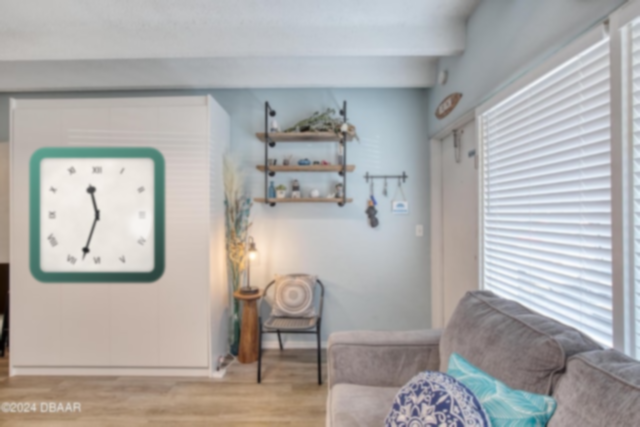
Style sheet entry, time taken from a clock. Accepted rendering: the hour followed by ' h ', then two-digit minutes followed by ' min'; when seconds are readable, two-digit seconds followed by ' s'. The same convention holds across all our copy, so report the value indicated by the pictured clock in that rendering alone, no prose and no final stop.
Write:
11 h 33 min
